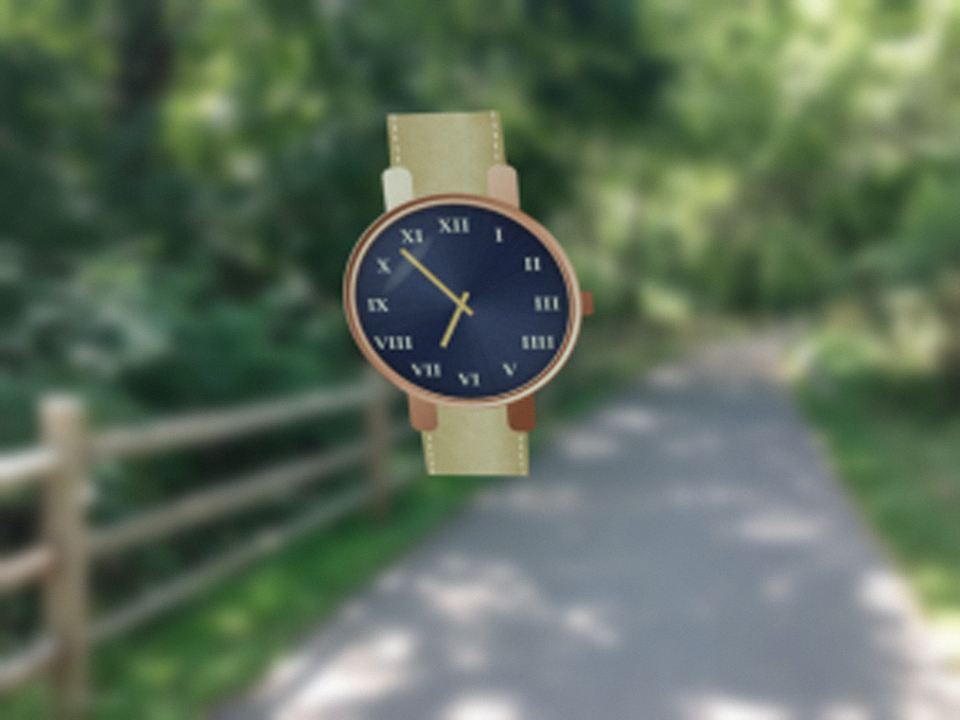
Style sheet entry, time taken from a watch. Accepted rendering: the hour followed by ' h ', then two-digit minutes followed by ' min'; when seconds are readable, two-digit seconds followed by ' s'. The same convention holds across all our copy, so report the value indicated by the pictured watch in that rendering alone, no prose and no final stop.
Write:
6 h 53 min
